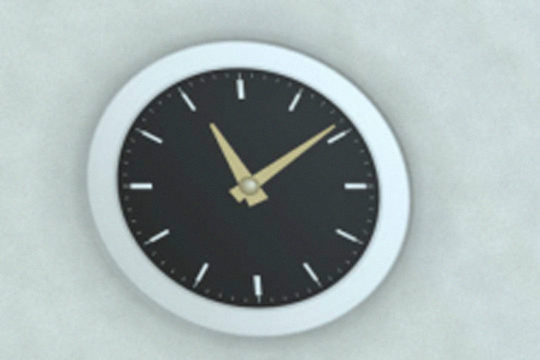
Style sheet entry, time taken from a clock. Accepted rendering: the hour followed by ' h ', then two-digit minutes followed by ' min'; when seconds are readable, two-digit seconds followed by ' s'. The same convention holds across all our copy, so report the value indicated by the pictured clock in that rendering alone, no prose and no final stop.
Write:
11 h 09 min
